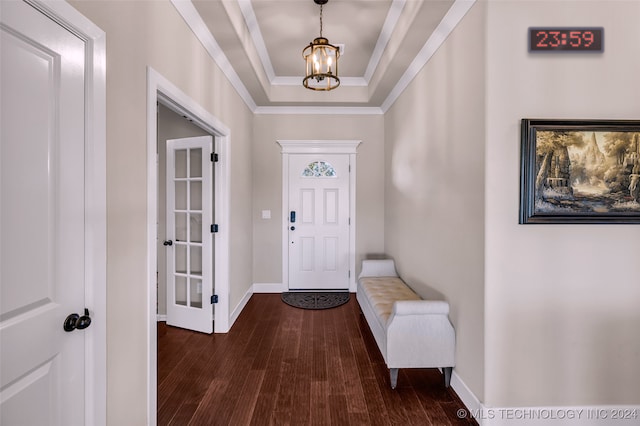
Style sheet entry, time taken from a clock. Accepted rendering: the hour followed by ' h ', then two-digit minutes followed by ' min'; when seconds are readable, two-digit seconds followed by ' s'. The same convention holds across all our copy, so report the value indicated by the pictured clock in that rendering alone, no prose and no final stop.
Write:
23 h 59 min
